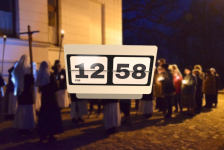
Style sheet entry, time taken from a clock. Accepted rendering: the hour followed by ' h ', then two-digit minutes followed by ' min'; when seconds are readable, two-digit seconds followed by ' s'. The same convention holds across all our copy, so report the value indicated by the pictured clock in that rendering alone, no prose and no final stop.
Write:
12 h 58 min
